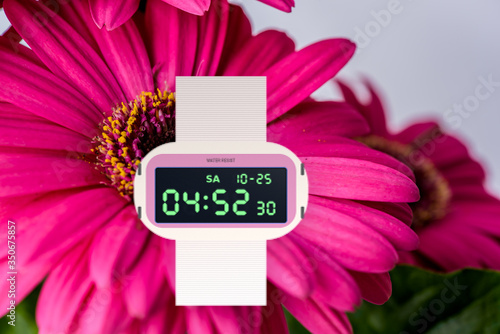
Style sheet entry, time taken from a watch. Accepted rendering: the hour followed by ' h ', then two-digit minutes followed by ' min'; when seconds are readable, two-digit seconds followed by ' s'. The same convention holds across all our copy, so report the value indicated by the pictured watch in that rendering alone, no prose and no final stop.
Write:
4 h 52 min 30 s
